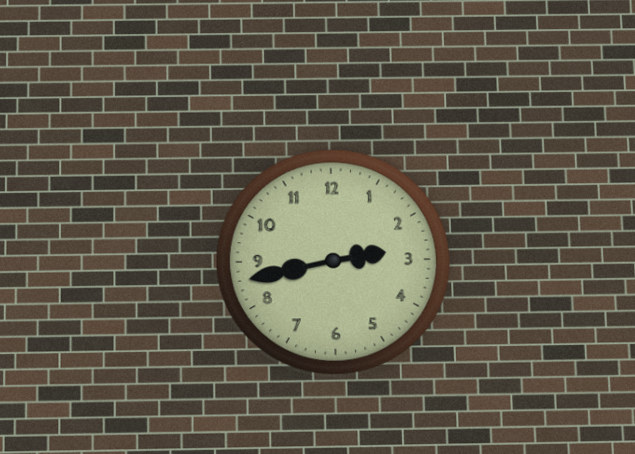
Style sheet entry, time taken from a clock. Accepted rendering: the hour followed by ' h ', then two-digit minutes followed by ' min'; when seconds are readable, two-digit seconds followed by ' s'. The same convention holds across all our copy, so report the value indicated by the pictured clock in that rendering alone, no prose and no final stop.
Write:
2 h 43 min
